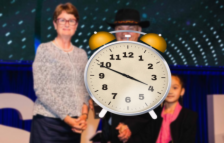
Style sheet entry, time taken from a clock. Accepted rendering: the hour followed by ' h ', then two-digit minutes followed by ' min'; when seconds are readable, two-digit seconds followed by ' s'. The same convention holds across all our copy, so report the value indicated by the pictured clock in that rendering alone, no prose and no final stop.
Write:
3 h 49 min
